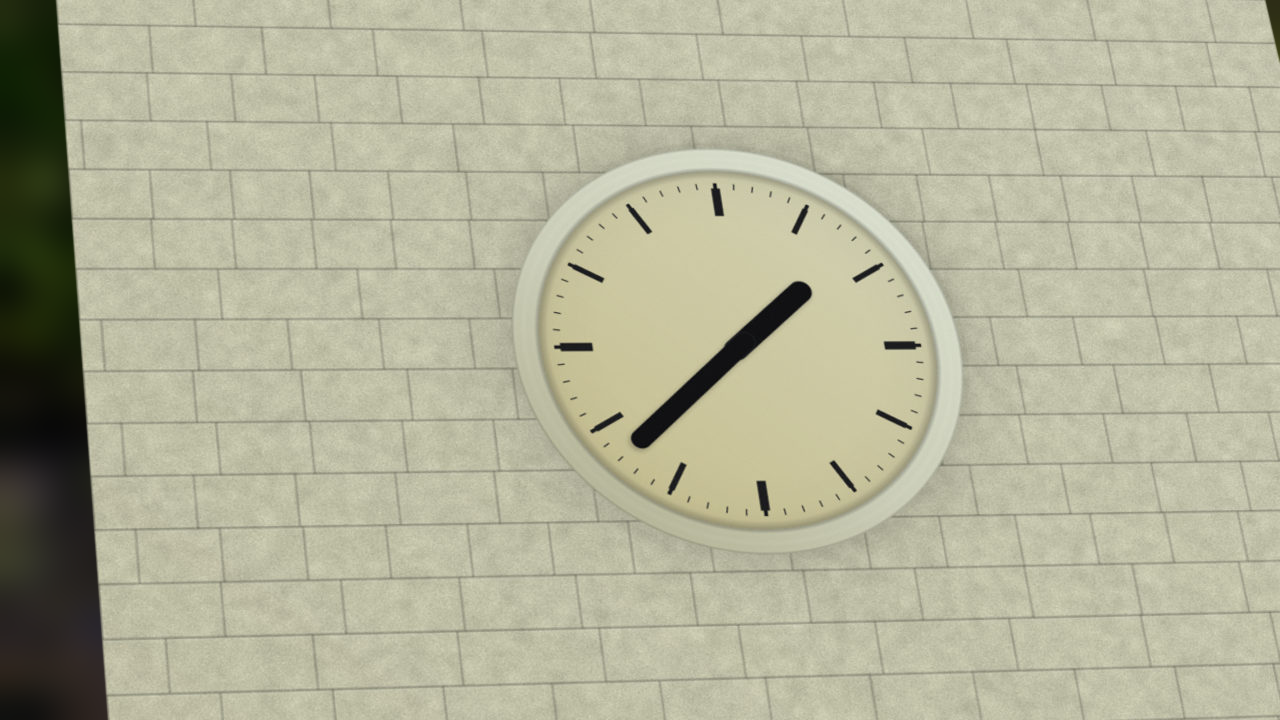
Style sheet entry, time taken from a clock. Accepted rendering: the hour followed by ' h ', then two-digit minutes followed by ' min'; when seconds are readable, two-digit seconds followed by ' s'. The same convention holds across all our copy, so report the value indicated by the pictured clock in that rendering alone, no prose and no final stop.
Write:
1 h 38 min
